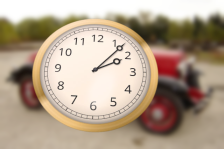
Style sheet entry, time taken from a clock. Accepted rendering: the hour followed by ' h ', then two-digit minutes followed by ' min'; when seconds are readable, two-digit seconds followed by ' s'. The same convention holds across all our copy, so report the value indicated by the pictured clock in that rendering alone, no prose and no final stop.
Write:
2 h 07 min
